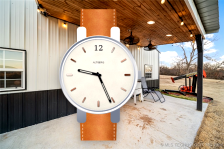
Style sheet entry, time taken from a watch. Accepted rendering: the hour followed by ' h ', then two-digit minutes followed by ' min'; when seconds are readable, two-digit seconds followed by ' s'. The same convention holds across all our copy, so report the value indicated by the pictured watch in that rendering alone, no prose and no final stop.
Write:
9 h 26 min
